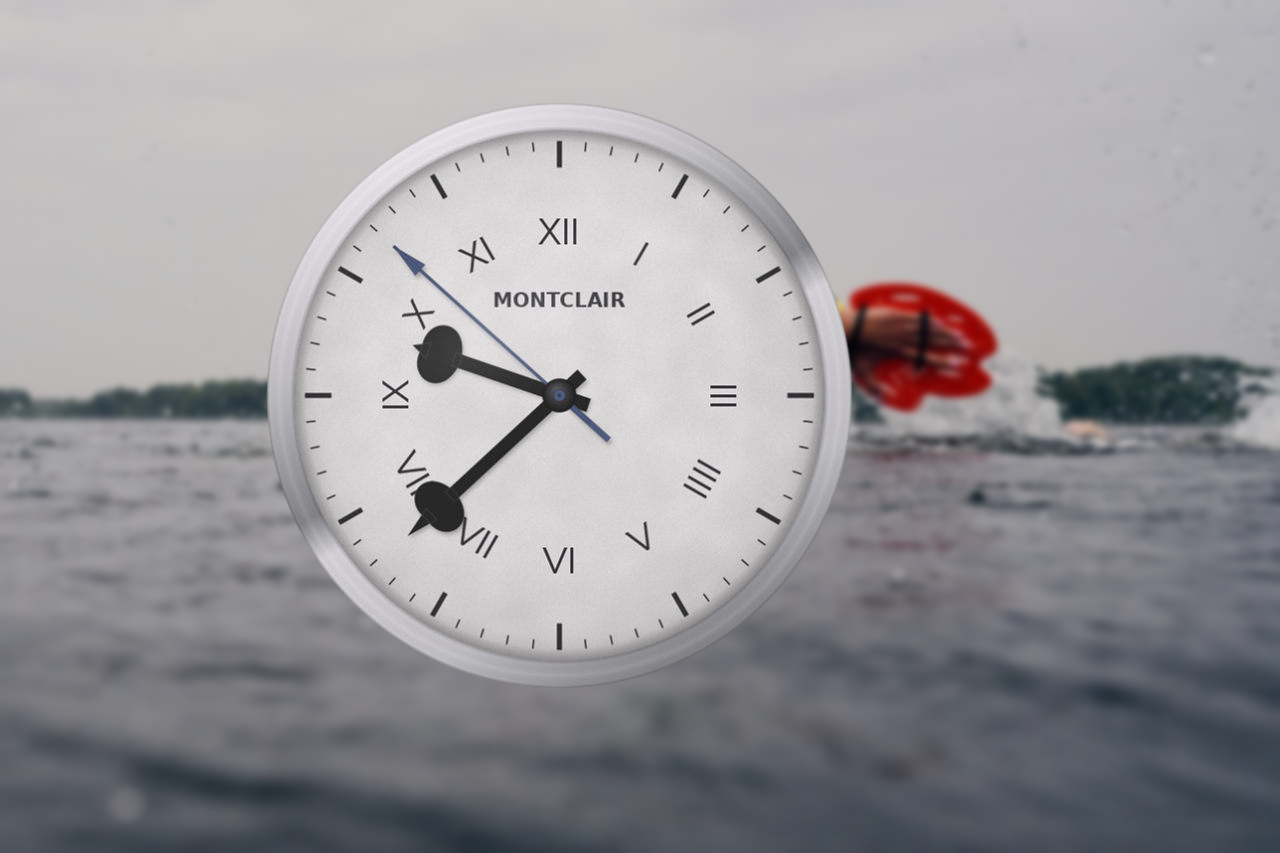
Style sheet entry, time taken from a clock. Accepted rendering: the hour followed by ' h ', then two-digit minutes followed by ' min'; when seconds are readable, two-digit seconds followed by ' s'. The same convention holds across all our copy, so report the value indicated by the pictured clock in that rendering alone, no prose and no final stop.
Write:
9 h 37 min 52 s
